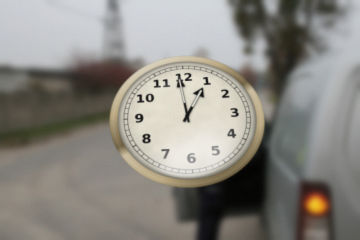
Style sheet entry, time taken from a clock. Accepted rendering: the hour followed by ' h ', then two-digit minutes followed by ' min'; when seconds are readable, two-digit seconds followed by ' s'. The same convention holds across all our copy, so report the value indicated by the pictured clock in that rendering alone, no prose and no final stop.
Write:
12 h 59 min
